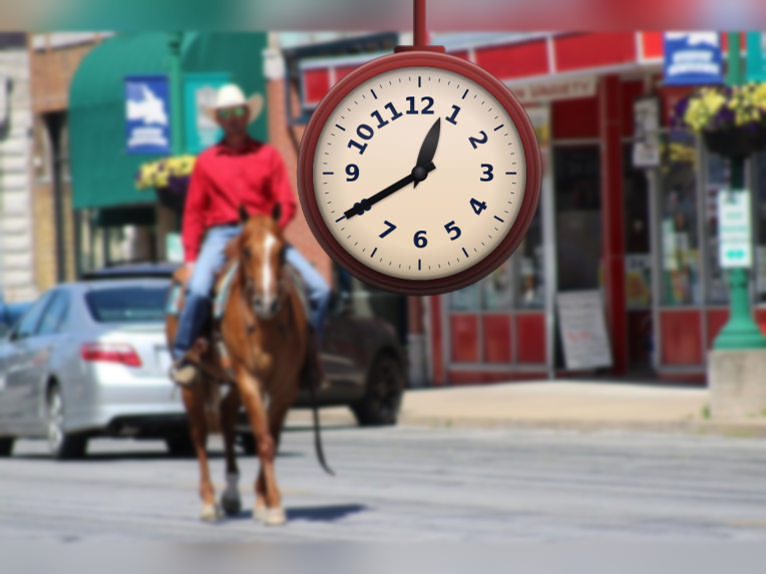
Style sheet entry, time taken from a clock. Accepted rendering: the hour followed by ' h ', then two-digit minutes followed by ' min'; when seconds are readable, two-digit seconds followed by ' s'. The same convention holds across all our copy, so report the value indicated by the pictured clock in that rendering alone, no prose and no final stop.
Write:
12 h 40 min
